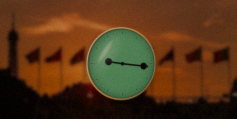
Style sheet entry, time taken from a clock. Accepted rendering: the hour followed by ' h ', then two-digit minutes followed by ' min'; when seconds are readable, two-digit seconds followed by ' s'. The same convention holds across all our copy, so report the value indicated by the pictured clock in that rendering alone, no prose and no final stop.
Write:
9 h 16 min
